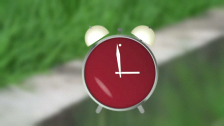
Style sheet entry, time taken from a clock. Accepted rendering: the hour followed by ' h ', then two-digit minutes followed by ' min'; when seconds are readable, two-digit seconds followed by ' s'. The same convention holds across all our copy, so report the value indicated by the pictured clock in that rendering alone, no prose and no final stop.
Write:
2 h 59 min
